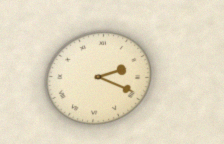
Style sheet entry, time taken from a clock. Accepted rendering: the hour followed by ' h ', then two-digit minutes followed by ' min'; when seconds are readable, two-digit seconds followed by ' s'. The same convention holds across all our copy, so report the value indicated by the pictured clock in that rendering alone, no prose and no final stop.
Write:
2 h 19 min
